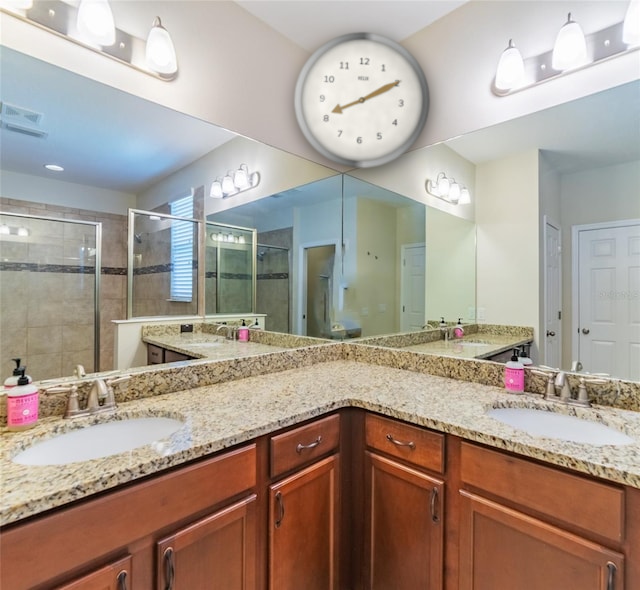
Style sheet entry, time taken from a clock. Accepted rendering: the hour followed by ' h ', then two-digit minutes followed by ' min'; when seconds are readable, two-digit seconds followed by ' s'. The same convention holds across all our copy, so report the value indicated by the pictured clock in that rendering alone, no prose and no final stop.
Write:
8 h 10 min
